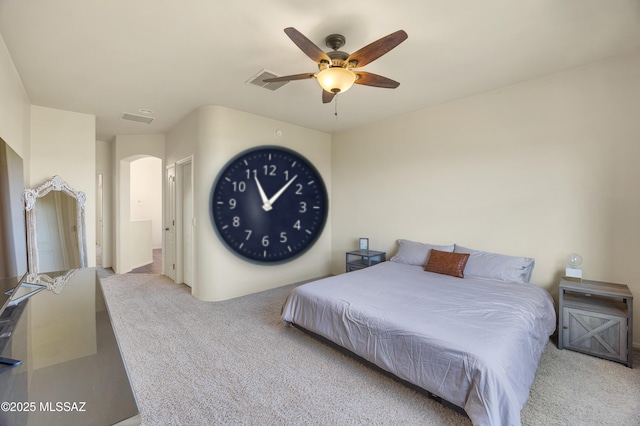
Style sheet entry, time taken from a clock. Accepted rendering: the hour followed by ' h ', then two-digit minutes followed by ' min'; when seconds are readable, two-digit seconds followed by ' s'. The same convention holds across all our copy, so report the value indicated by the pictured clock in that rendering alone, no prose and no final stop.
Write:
11 h 07 min
